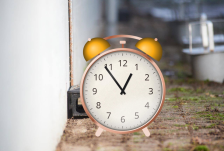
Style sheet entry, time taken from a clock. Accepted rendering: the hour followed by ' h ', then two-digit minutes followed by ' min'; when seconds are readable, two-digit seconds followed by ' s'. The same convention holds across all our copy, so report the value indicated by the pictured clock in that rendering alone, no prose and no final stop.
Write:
12 h 54 min
